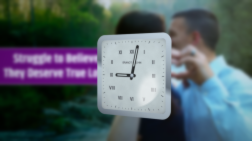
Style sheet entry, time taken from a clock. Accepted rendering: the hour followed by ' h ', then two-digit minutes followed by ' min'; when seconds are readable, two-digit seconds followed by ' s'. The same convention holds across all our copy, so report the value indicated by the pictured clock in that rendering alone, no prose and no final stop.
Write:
9 h 02 min
